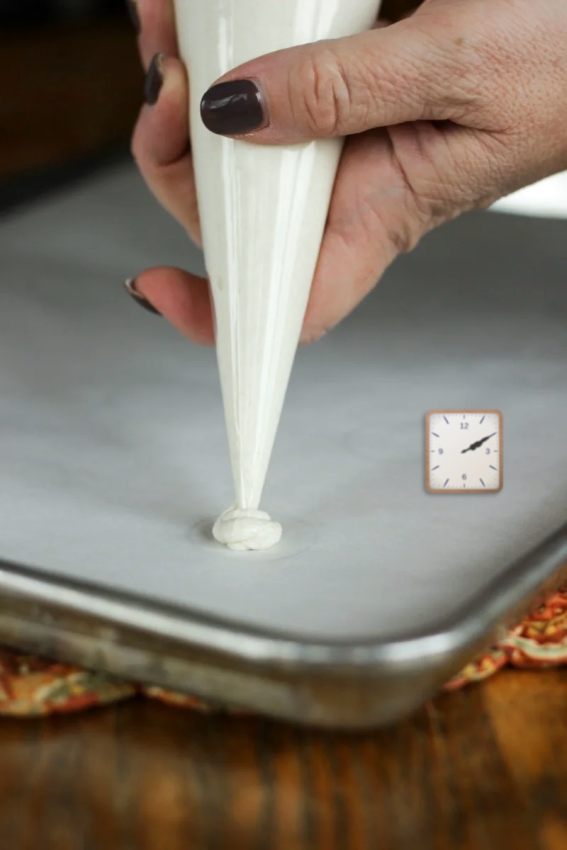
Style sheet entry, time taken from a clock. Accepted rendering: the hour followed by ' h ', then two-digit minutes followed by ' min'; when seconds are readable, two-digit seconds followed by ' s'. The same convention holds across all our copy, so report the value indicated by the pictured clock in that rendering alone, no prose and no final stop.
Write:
2 h 10 min
